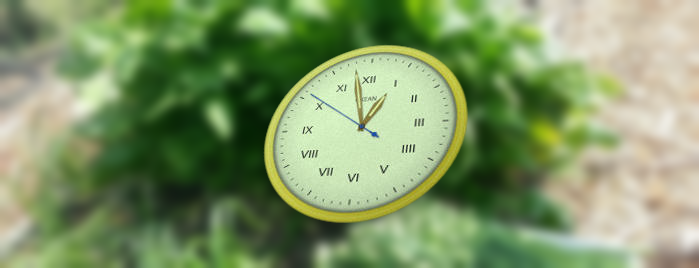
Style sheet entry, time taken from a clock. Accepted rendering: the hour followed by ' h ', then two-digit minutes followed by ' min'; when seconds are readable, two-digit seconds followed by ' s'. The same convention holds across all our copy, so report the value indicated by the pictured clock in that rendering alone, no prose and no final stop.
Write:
12 h 57 min 51 s
